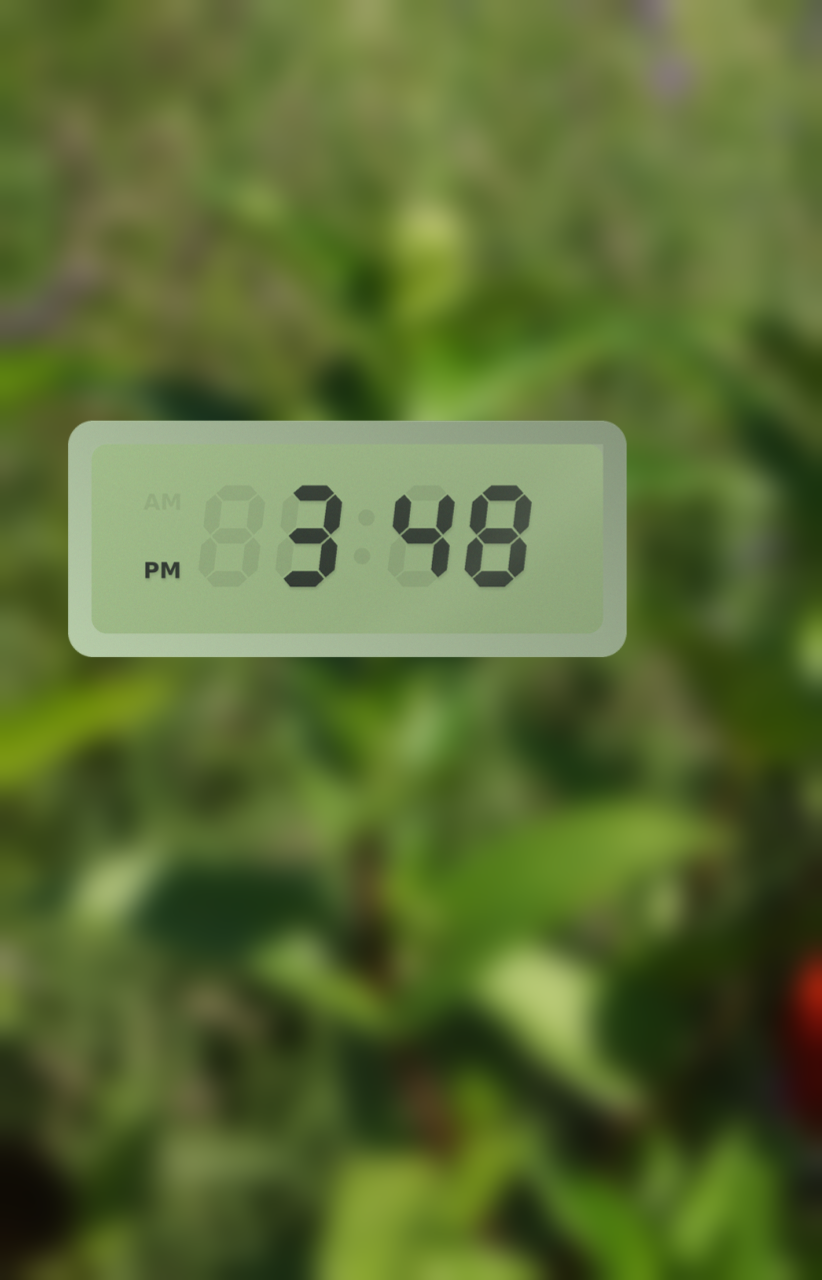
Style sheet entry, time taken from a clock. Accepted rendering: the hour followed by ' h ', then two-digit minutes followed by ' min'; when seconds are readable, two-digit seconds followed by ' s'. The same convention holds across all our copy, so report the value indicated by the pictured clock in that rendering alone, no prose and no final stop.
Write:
3 h 48 min
